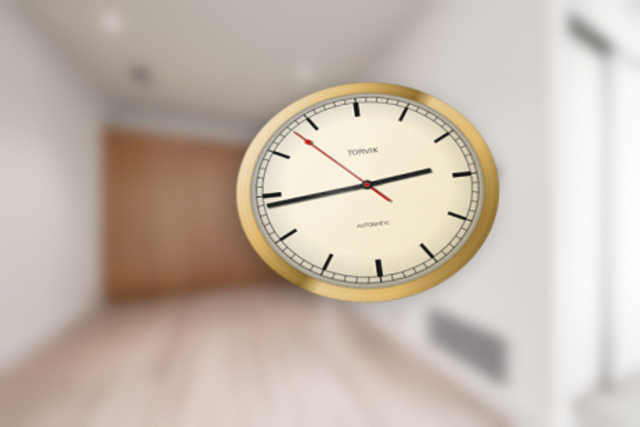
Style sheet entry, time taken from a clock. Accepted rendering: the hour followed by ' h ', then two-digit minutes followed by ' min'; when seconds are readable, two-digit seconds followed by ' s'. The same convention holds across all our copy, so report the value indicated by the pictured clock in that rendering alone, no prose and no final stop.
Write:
2 h 43 min 53 s
